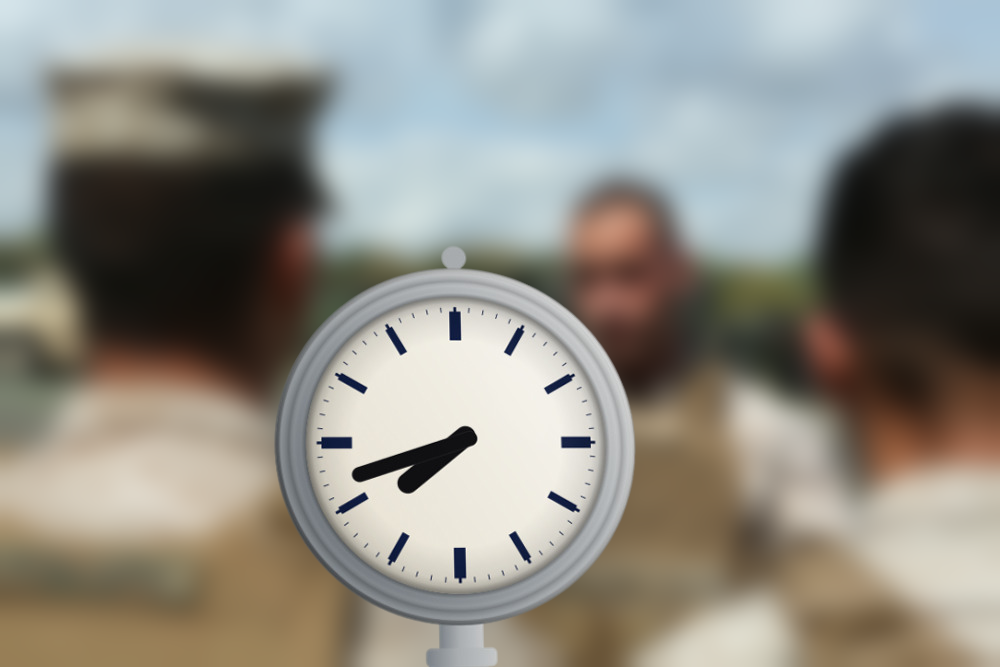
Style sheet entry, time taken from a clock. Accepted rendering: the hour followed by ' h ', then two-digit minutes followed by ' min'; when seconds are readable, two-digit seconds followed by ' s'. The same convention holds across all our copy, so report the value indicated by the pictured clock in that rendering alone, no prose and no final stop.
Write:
7 h 42 min
